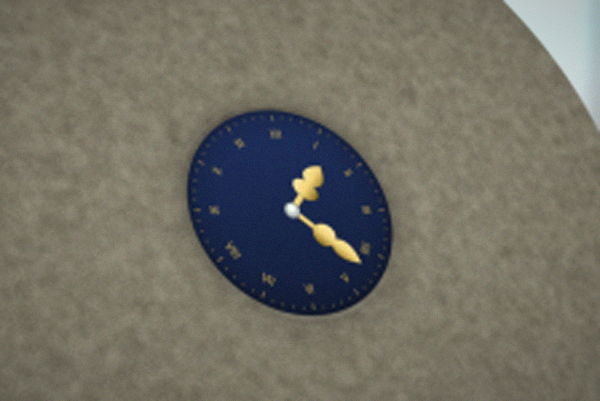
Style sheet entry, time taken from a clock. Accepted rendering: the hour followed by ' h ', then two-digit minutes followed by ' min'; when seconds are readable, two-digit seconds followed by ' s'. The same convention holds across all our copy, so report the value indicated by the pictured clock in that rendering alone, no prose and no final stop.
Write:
1 h 22 min
